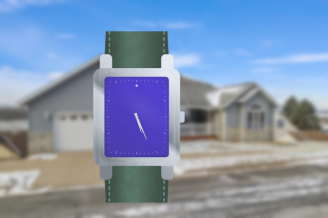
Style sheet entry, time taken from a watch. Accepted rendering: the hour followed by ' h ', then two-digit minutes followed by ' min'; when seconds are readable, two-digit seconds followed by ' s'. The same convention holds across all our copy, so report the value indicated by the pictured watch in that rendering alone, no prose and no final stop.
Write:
5 h 26 min
